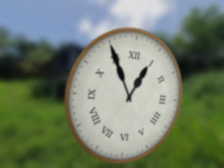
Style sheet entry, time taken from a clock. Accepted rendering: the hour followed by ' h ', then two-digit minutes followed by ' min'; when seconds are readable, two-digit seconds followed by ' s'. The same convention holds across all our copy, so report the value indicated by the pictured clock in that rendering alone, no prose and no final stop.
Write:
12 h 55 min
